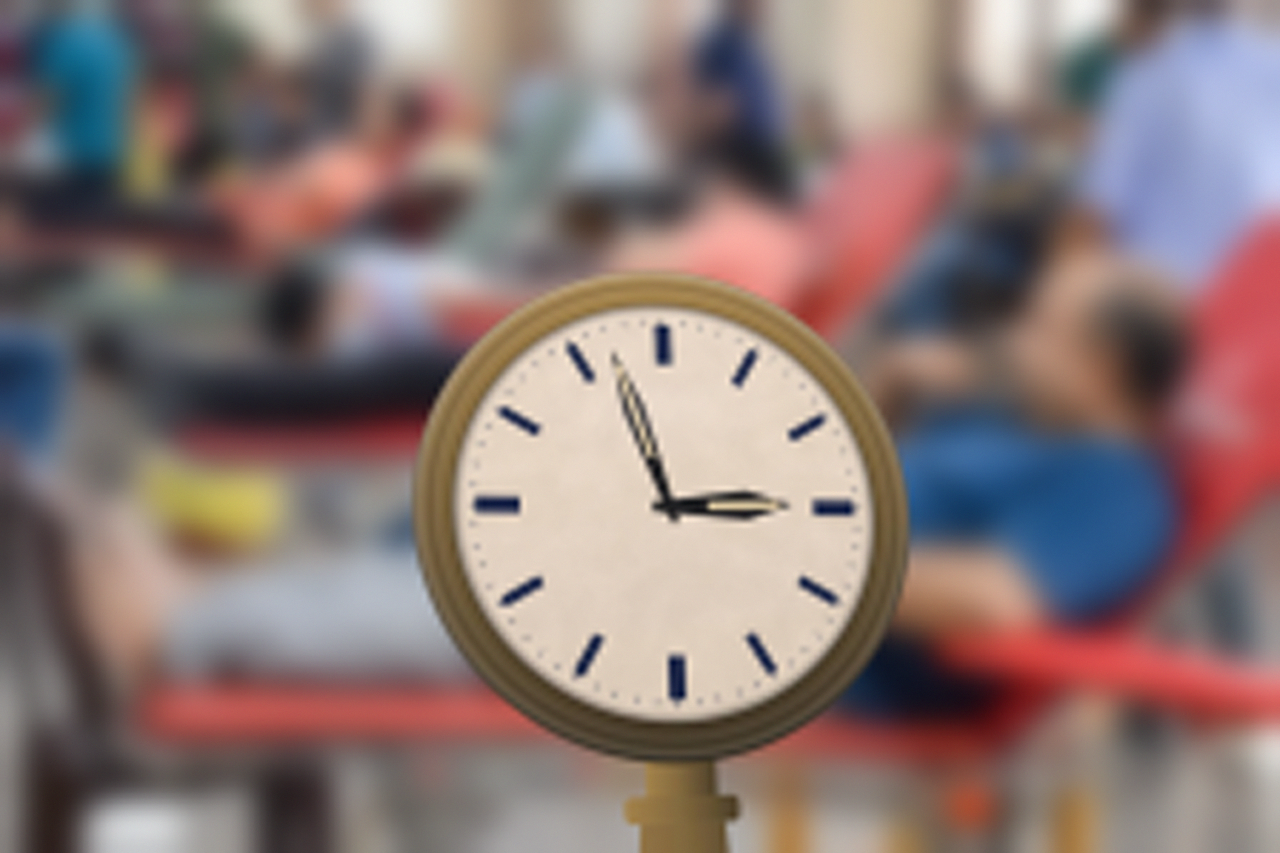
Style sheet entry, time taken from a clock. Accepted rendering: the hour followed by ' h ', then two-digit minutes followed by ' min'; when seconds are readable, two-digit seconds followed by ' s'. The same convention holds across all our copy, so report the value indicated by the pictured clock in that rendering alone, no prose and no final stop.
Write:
2 h 57 min
